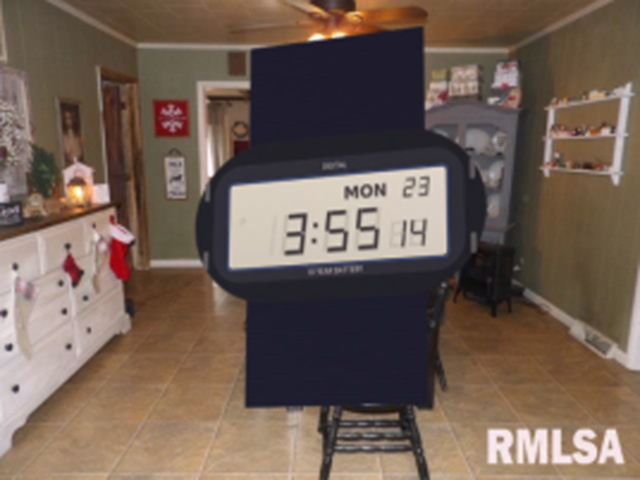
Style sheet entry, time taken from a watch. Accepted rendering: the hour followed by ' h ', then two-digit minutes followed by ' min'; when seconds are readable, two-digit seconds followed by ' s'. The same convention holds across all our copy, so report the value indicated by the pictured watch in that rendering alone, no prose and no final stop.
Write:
3 h 55 min 14 s
